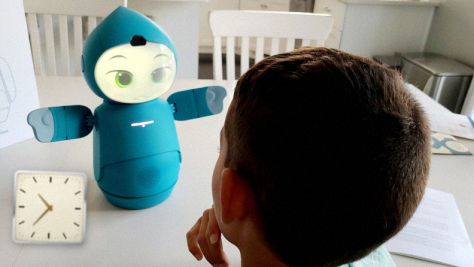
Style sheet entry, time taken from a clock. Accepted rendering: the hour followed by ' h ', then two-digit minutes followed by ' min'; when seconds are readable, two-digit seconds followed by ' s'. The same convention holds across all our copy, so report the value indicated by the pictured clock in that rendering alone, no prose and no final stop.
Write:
10 h 37 min
